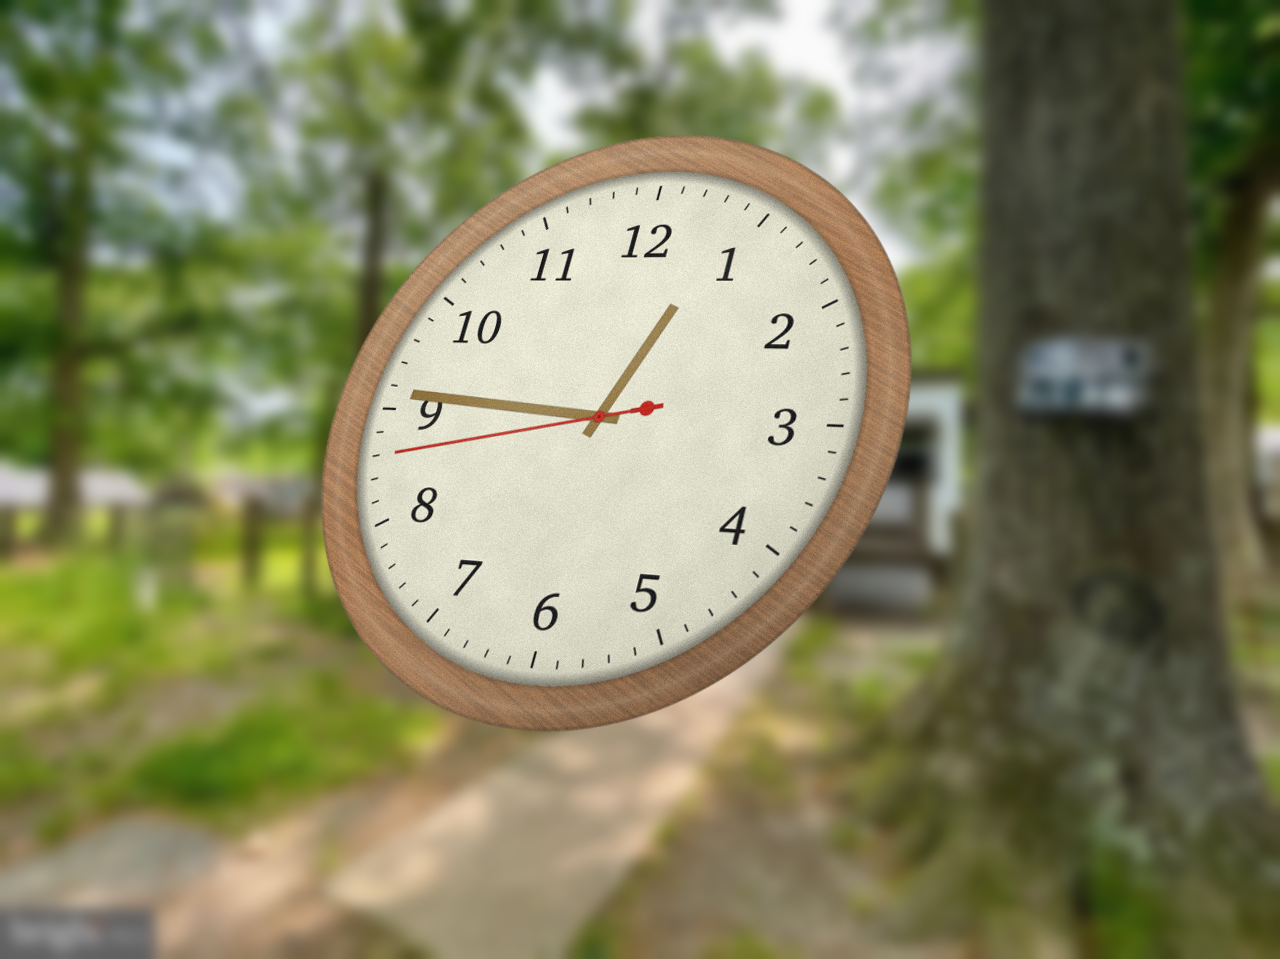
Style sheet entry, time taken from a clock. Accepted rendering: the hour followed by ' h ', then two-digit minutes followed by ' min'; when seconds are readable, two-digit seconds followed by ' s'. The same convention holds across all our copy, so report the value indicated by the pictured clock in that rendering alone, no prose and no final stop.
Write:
12 h 45 min 43 s
